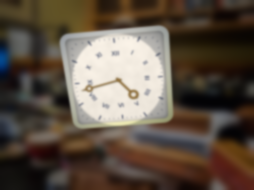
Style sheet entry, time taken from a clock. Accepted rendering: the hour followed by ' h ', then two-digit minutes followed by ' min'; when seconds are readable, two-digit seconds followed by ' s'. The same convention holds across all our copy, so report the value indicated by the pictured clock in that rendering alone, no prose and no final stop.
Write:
4 h 43 min
